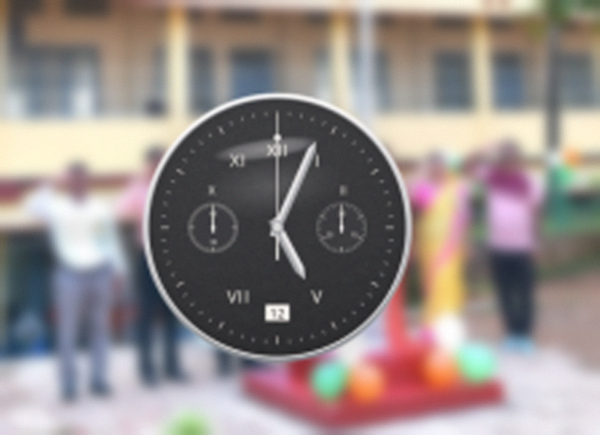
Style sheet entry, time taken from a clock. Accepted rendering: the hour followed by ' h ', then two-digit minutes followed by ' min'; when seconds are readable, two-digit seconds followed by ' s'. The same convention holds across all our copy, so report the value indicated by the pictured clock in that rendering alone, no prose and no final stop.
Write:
5 h 04 min
